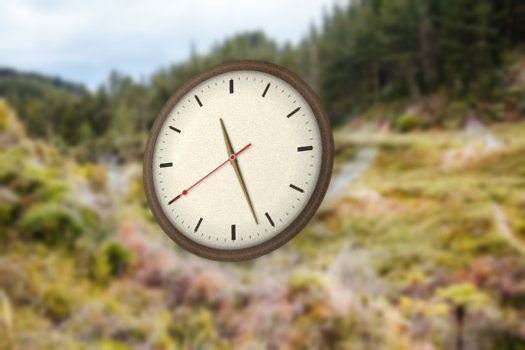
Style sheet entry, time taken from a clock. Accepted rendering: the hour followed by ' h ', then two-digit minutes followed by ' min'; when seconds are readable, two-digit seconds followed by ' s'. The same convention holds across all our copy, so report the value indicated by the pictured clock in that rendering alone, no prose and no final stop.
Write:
11 h 26 min 40 s
